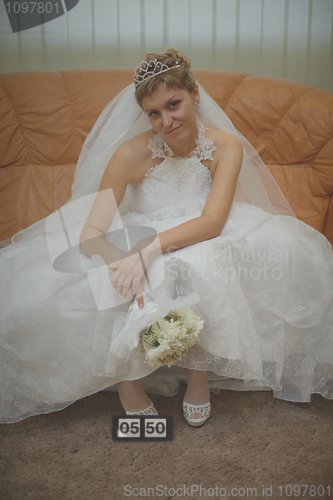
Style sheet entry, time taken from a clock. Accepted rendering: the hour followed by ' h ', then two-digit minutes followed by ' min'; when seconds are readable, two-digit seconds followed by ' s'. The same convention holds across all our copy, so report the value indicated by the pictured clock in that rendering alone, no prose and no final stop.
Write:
5 h 50 min
